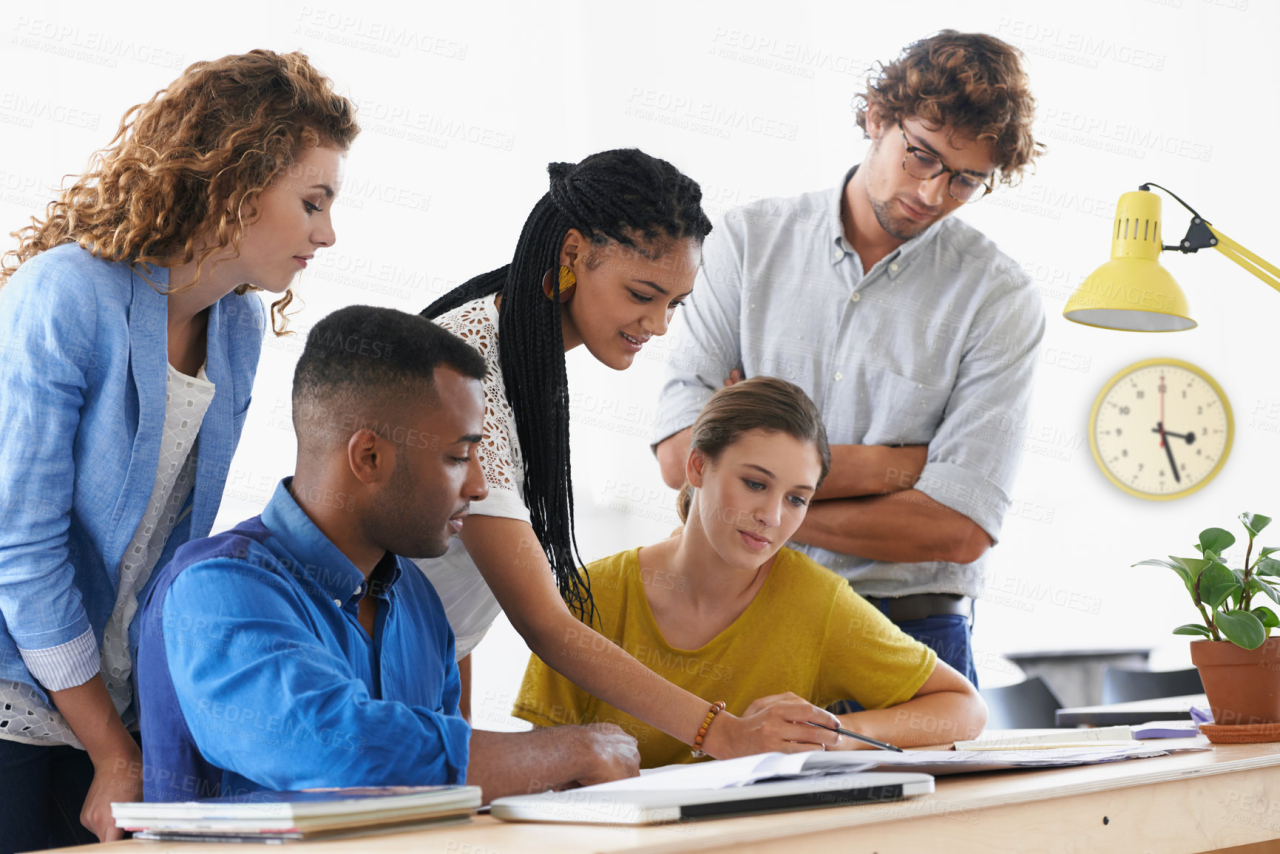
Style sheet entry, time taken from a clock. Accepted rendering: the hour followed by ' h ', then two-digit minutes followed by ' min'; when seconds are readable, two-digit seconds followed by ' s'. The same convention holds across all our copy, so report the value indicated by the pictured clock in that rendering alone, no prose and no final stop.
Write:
3 h 27 min 00 s
